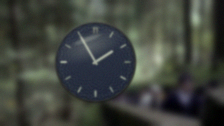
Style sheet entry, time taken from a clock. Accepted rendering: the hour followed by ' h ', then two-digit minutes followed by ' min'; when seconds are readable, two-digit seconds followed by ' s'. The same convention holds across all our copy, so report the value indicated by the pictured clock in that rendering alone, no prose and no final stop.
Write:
1 h 55 min
